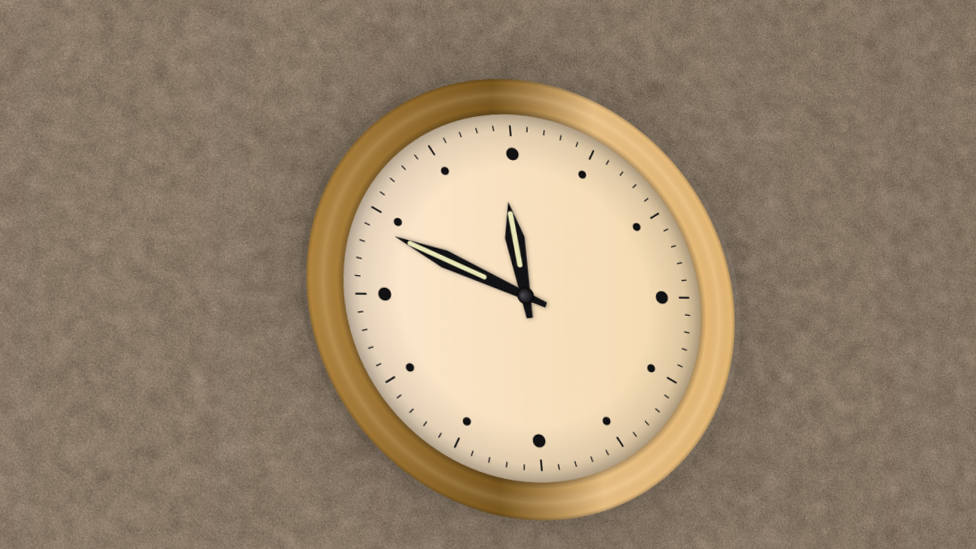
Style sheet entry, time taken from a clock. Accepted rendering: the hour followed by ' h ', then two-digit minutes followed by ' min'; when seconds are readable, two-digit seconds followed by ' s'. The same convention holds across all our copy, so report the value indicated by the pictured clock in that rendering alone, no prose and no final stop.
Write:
11 h 49 min
